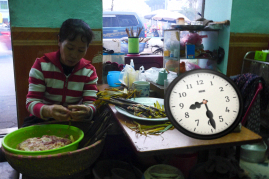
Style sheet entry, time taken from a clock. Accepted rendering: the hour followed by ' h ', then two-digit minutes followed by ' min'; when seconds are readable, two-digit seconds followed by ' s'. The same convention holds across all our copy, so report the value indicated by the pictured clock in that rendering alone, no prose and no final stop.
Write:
8 h 29 min
